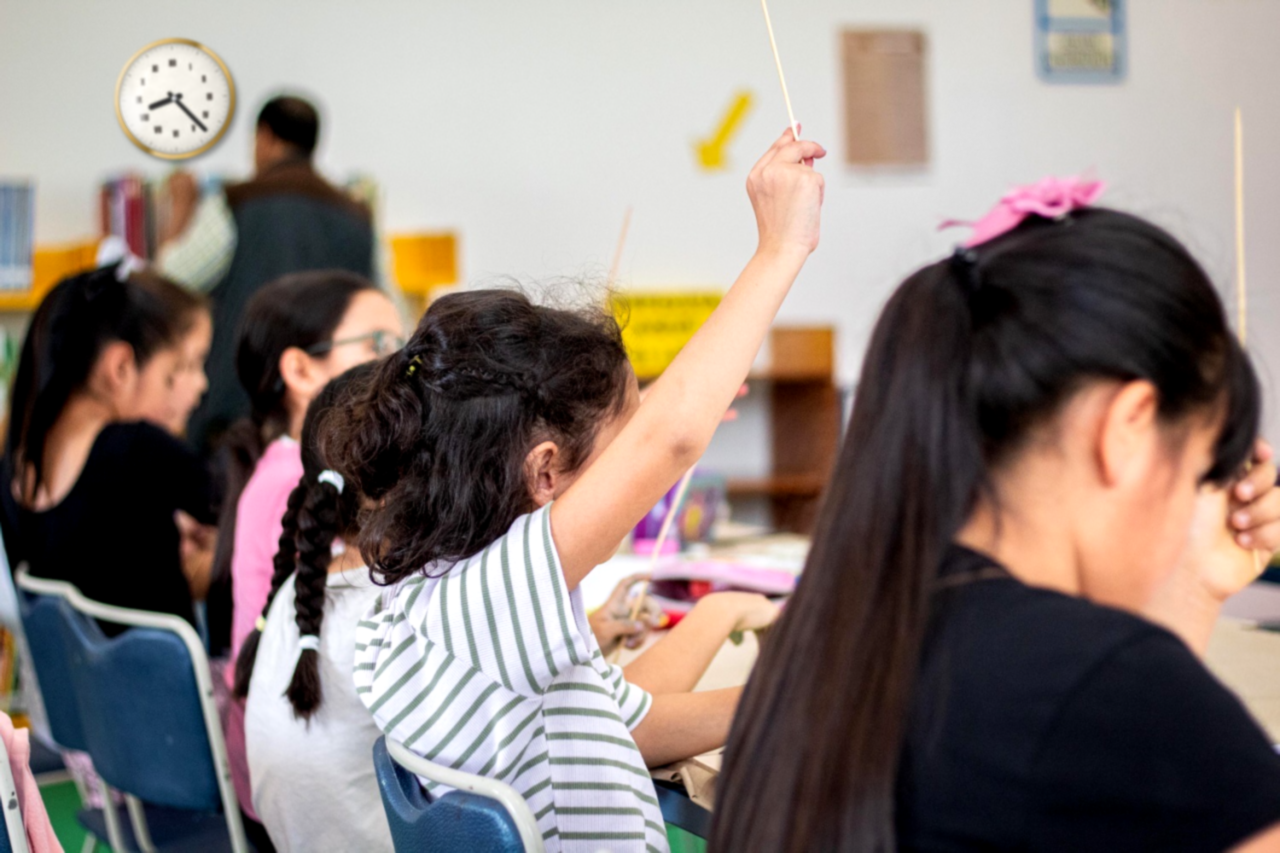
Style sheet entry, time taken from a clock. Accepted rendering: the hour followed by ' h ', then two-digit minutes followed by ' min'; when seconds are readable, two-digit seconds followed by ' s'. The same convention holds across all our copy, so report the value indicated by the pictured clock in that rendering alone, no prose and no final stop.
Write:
8 h 23 min
